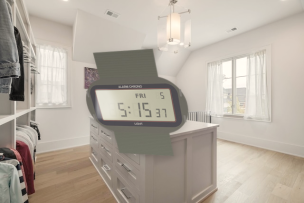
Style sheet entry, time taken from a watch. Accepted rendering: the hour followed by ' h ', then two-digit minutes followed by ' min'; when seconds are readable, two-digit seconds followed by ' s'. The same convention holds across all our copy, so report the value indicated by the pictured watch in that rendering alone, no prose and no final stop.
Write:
5 h 15 min 37 s
